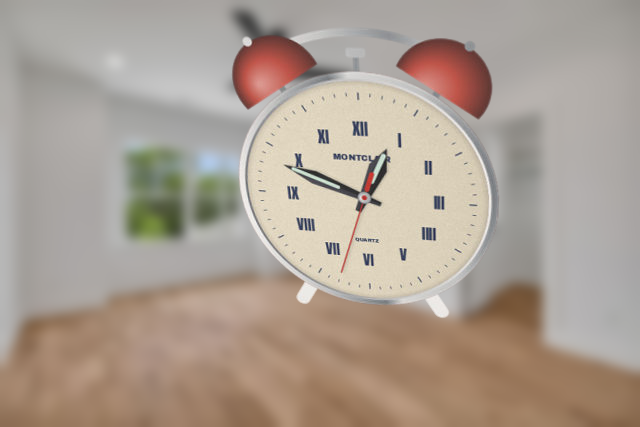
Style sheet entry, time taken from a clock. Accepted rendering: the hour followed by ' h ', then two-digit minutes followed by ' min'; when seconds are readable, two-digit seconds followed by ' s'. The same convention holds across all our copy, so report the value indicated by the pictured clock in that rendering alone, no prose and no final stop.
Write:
12 h 48 min 33 s
